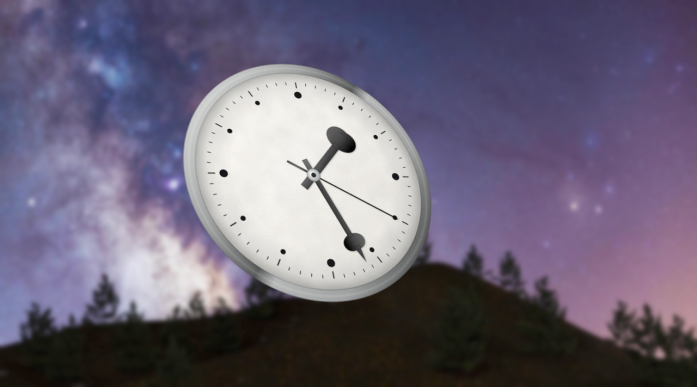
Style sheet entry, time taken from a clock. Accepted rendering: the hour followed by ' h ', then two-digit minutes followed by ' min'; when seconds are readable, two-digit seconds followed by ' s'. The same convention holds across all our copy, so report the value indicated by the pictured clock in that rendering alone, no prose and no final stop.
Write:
1 h 26 min 20 s
